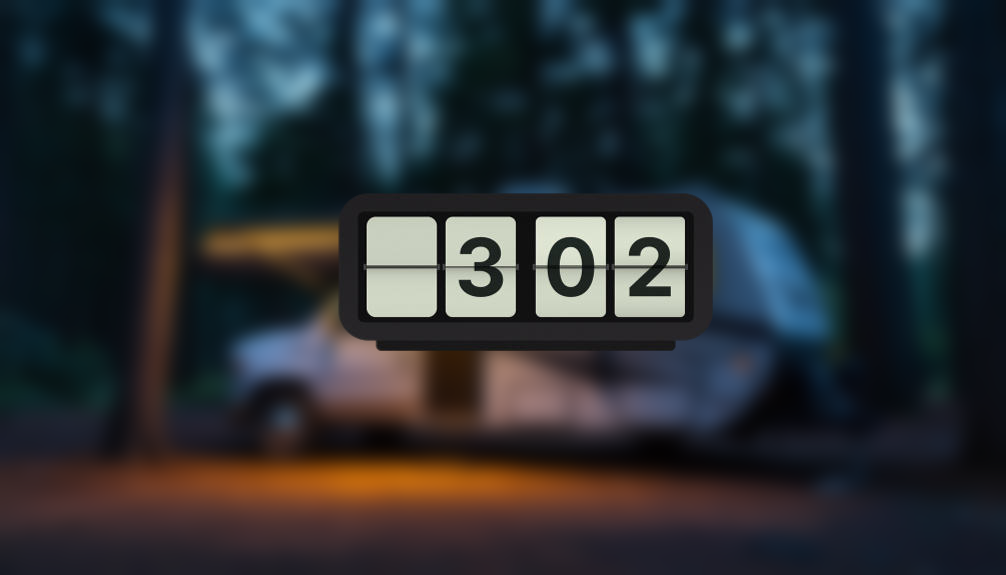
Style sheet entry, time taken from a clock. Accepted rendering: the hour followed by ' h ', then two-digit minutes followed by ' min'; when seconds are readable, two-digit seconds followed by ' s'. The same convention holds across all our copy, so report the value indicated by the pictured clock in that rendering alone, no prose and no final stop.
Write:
3 h 02 min
